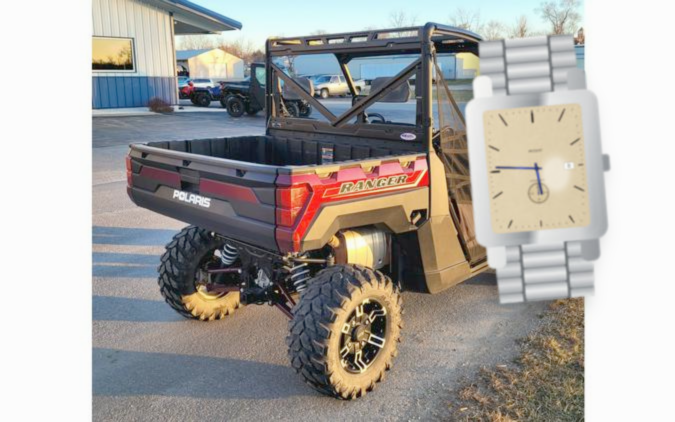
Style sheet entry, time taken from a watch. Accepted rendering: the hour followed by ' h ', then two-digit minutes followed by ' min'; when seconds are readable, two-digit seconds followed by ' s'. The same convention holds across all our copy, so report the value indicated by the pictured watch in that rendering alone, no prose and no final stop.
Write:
5 h 46 min
